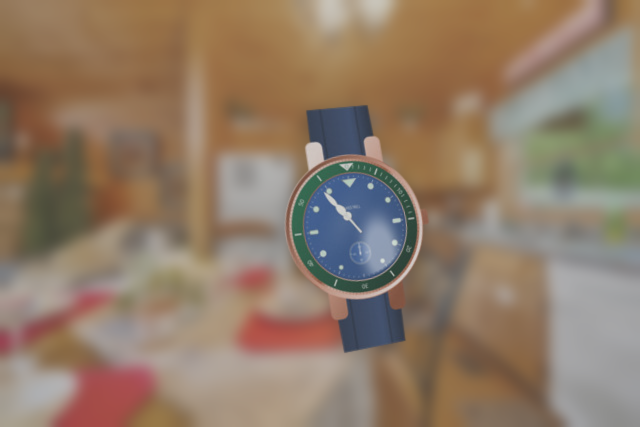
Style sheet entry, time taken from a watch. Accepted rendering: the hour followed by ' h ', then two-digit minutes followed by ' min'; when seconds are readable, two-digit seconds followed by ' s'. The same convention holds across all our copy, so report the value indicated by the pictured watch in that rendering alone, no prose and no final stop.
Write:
10 h 54 min
